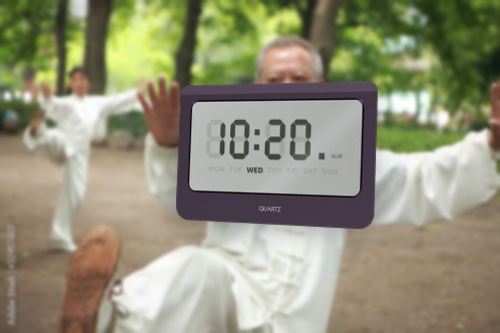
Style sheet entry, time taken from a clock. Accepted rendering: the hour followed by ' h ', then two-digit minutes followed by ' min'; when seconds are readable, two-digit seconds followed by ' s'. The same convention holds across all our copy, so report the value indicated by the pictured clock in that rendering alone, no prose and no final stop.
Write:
10 h 20 min
